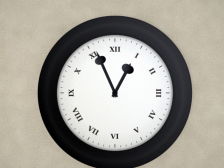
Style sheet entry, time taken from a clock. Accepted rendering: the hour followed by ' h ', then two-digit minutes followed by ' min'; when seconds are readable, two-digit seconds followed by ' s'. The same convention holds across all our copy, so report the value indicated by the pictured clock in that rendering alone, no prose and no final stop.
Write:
12 h 56 min
